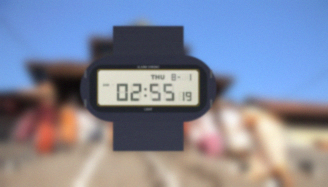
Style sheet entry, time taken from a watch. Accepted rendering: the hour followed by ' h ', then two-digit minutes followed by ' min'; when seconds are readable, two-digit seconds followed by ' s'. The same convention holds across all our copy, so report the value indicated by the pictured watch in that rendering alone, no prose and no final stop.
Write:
2 h 55 min
